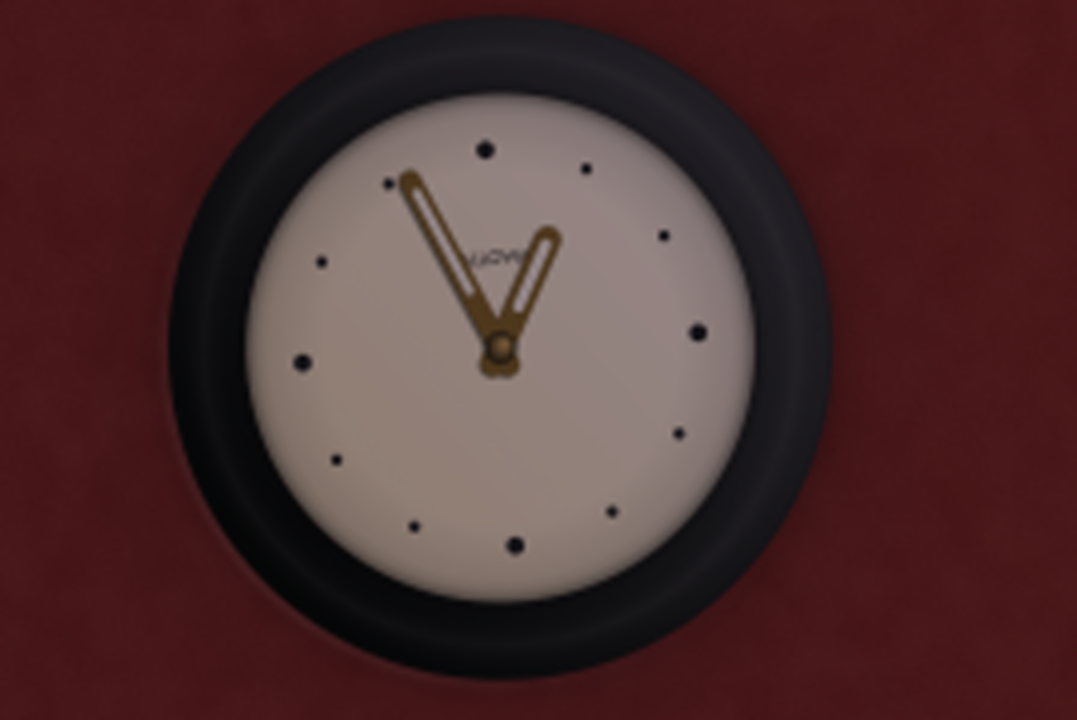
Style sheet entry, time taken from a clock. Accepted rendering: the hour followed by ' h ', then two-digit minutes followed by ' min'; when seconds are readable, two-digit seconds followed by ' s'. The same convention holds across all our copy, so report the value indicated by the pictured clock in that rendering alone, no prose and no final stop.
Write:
12 h 56 min
